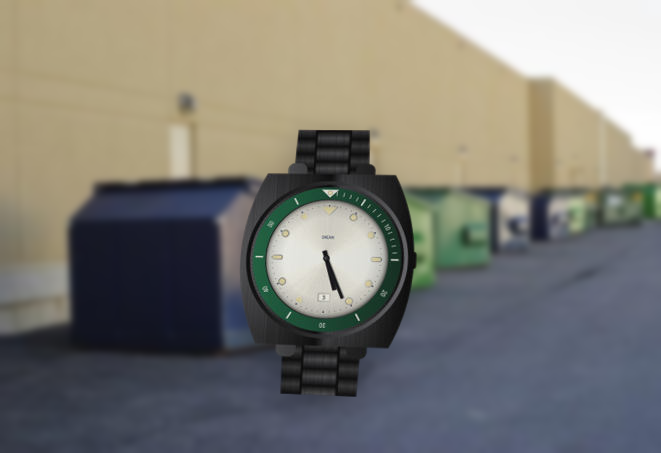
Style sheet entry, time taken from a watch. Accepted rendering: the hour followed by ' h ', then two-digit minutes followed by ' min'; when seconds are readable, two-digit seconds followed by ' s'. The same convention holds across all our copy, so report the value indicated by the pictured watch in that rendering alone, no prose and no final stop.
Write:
5 h 26 min
